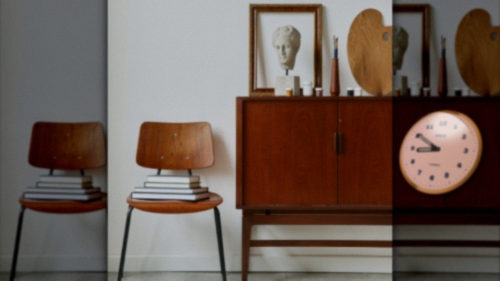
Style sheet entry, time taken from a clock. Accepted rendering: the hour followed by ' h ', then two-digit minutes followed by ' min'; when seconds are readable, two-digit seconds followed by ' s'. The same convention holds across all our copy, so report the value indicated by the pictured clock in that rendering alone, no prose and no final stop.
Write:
8 h 50 min
